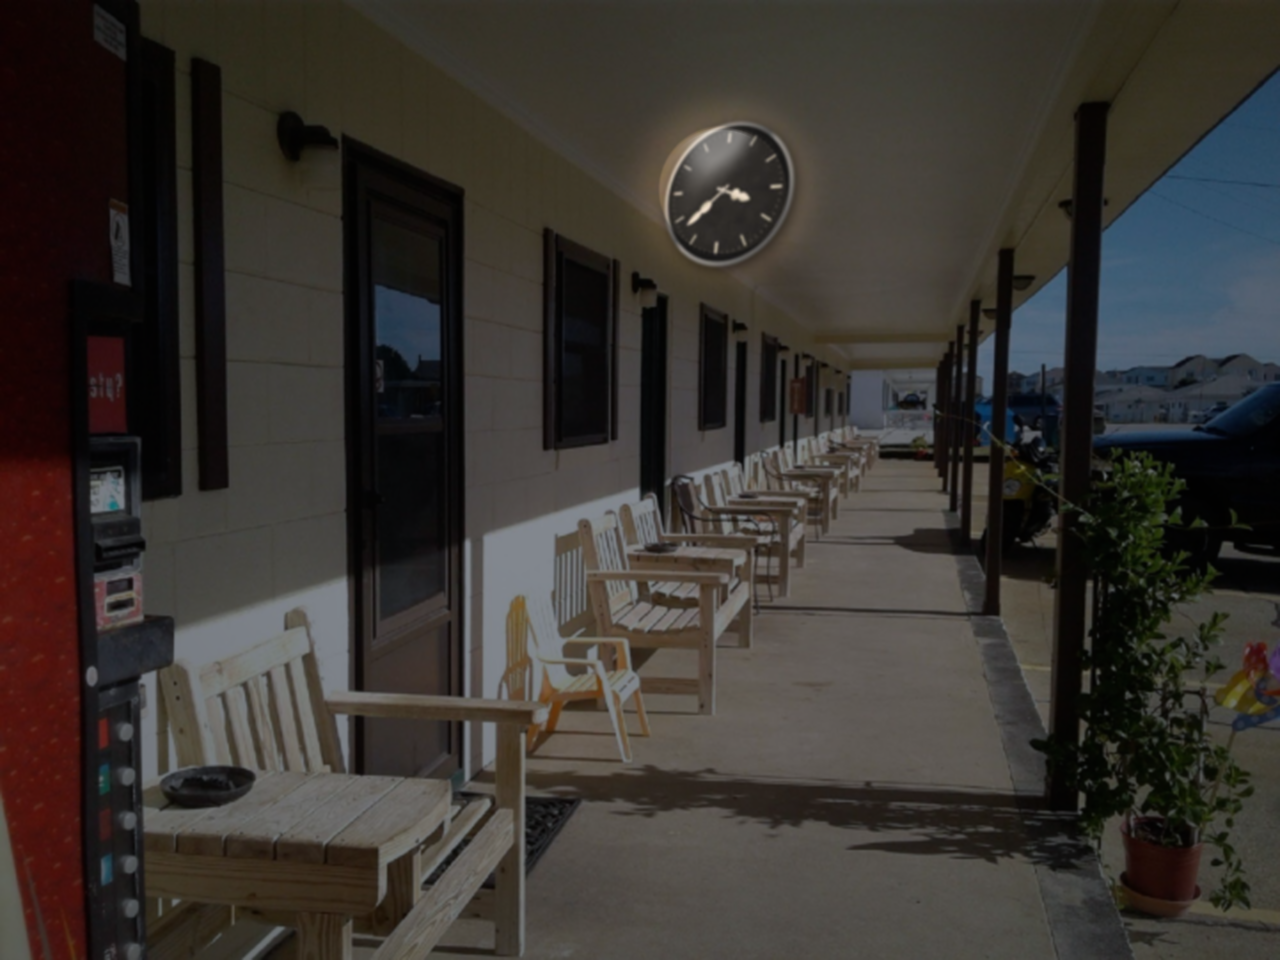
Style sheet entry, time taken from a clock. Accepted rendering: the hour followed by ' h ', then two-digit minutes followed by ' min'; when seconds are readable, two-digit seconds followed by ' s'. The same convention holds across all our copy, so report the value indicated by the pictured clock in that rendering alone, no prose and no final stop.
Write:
3 h 38 min
